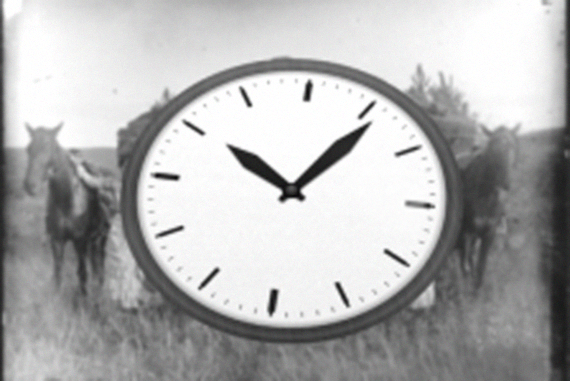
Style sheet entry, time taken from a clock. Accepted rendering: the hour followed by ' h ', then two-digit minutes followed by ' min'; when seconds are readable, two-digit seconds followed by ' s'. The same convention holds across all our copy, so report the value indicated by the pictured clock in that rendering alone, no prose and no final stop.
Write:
10 h 06 min
